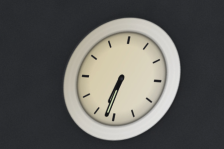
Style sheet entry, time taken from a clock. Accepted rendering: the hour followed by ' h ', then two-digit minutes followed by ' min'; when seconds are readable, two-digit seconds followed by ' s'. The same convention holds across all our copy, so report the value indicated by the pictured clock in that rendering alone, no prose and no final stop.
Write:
6 h 32 min
